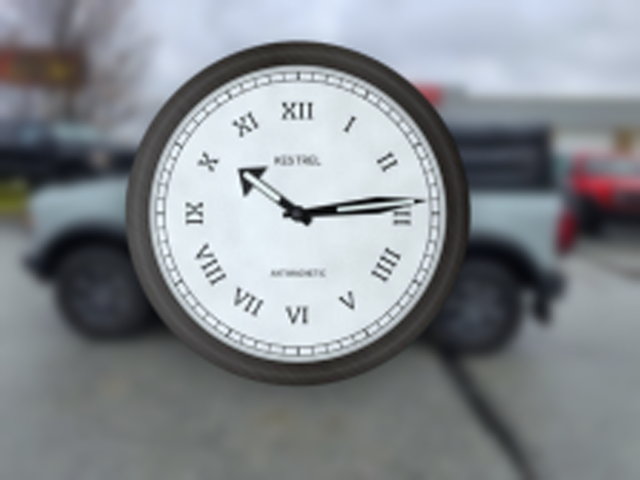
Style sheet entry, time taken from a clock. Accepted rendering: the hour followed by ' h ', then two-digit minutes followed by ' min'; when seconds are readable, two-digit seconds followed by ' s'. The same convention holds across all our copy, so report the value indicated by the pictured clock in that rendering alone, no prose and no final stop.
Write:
10 h 14 min
